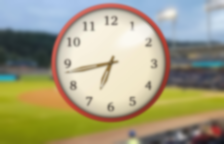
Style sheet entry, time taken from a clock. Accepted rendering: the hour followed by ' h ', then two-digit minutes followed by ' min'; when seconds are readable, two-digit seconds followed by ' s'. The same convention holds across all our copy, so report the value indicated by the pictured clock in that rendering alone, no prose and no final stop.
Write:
6 h 43 min
